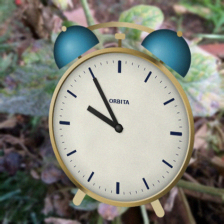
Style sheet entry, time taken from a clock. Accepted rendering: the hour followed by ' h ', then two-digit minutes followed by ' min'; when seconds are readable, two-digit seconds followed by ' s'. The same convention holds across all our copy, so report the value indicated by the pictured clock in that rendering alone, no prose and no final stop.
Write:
9 h 55 min
